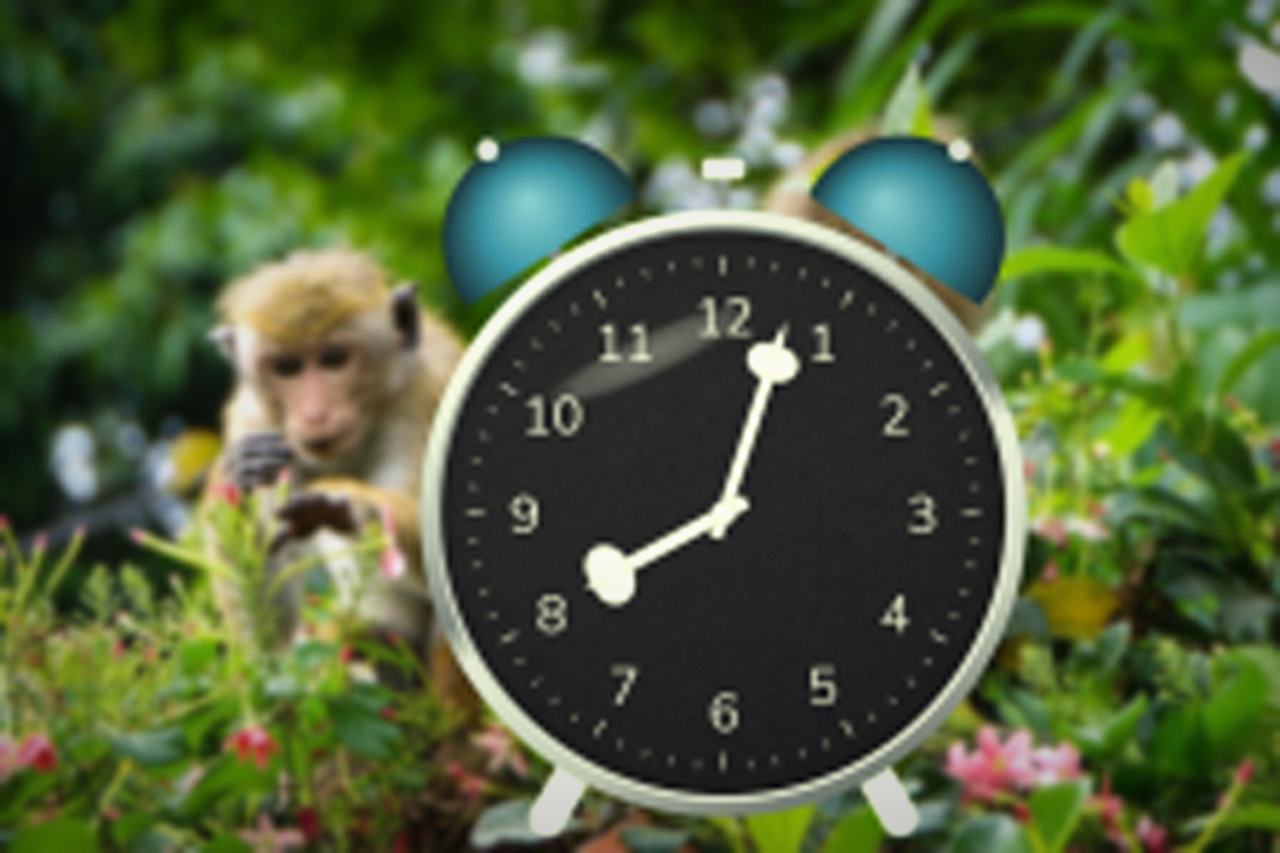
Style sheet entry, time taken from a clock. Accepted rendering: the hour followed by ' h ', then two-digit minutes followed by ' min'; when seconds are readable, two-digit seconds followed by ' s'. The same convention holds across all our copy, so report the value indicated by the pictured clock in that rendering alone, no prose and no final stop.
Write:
8 h 03 min
